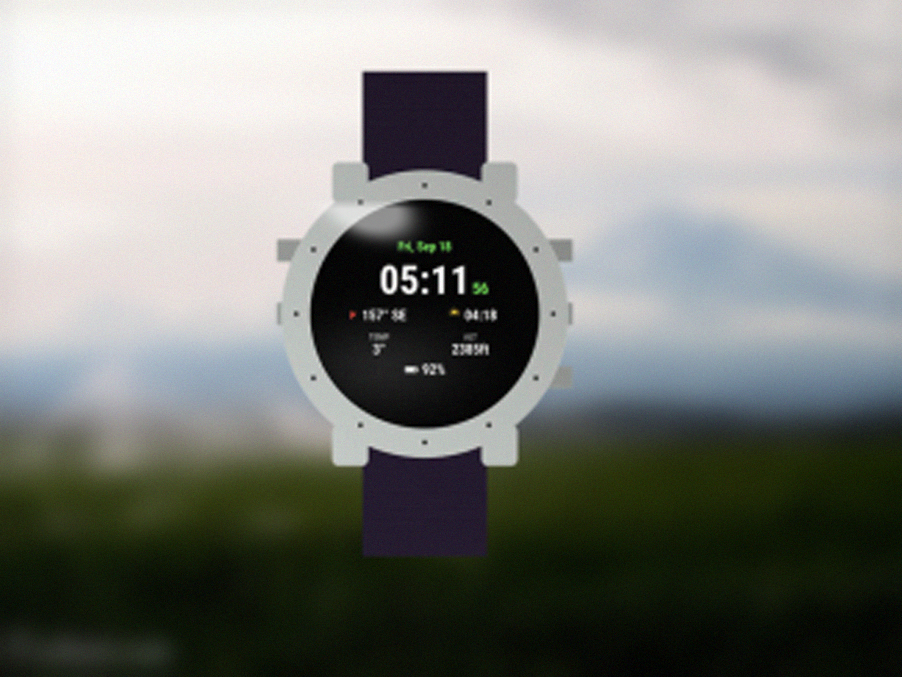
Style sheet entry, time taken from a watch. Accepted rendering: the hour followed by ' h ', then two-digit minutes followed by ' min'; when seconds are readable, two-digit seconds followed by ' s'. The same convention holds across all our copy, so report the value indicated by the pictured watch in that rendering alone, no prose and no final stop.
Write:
5 h 11 min
